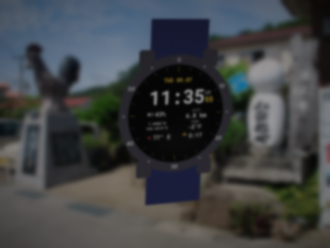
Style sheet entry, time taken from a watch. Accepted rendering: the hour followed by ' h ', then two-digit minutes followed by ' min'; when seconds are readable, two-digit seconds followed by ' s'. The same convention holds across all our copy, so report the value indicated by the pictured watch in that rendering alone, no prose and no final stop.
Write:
11 h 35 min
